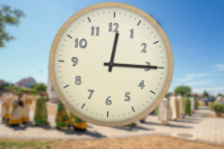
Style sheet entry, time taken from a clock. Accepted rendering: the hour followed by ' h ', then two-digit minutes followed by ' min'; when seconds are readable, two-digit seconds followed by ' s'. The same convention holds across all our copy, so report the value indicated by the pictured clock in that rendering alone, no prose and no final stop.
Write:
12 h 15 min
